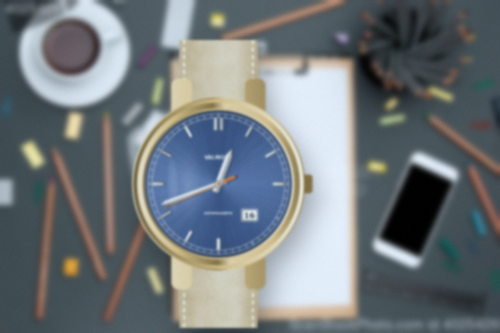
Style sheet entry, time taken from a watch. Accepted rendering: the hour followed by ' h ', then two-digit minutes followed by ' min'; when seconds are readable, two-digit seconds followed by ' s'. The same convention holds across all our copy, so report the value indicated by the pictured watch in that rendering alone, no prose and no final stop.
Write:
12 h 41 min 41 s
